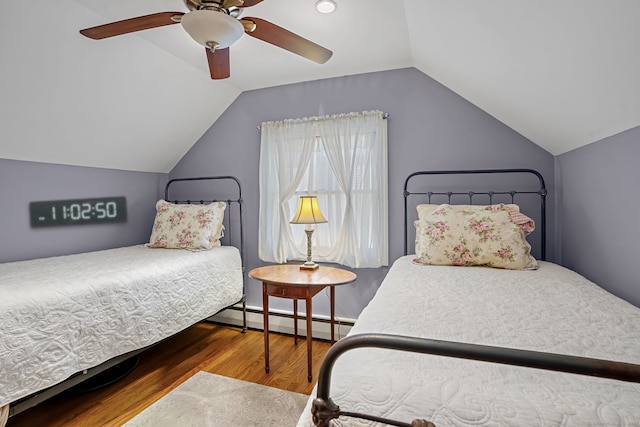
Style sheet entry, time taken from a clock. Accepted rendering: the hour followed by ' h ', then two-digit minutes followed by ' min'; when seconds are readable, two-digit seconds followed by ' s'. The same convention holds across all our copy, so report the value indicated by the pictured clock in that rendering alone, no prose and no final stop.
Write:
11 h 02 min 50 s
